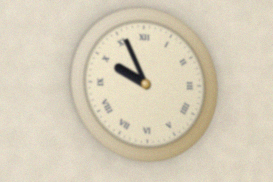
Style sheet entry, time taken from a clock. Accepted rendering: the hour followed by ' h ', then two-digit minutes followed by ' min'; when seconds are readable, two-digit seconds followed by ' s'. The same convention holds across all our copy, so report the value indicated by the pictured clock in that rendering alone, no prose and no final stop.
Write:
9 h 56 min
